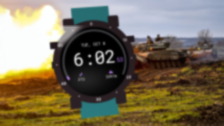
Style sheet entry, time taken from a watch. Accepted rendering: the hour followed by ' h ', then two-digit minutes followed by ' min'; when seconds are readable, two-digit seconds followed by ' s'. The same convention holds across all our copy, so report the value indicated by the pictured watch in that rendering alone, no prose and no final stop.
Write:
6 h 02 min
